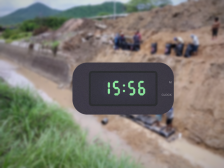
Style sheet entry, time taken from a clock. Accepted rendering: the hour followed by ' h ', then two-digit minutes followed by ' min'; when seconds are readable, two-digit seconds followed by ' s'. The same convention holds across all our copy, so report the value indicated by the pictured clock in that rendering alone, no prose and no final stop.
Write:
15 h 56 min
